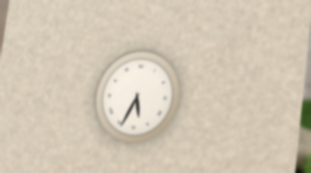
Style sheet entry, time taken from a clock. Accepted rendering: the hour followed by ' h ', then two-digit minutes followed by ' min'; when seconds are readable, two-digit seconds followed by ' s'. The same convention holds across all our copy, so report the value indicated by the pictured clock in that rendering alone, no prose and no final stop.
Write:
5 h 34 min
